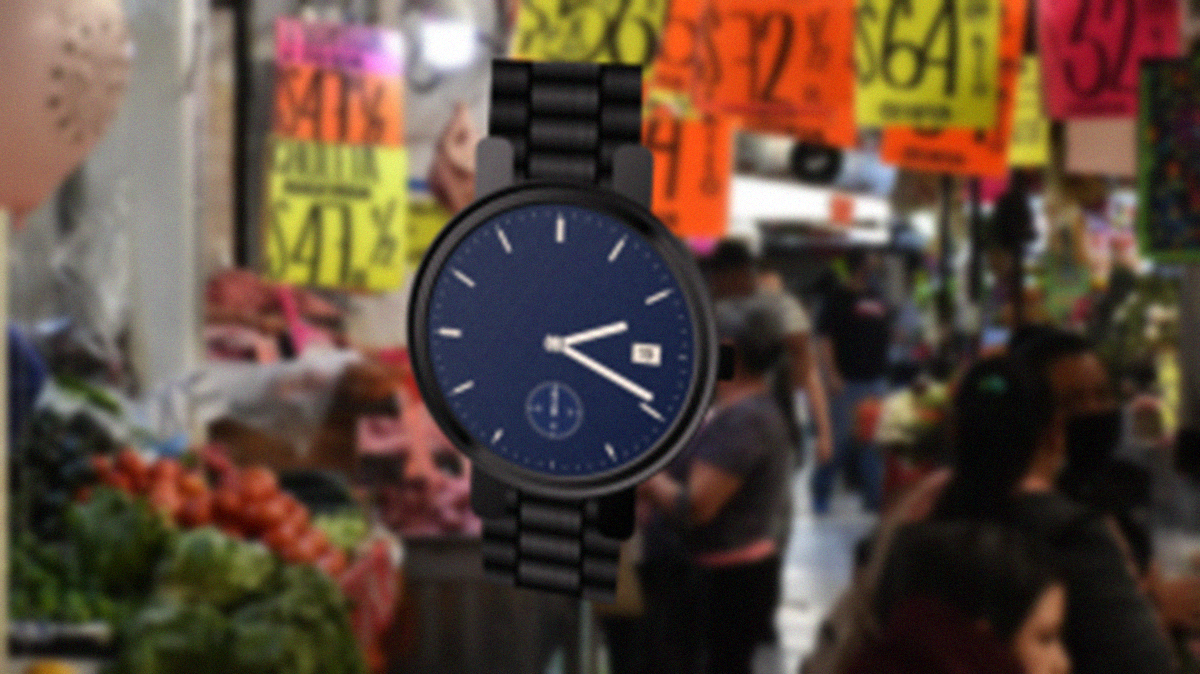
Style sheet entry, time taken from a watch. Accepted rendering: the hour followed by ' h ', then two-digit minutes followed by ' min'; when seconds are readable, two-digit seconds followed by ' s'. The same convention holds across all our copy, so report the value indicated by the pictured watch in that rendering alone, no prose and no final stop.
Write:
2 h 19 min
